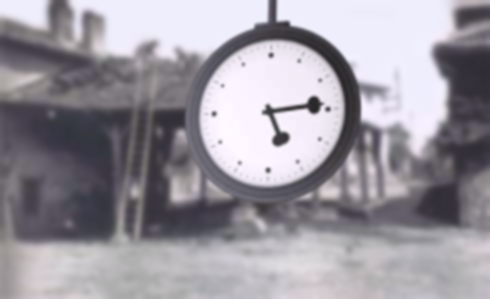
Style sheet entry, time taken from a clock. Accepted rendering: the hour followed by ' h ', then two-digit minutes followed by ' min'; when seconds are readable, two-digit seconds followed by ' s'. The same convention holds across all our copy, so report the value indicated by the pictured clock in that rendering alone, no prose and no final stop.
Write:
5 h 14 min
